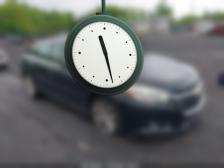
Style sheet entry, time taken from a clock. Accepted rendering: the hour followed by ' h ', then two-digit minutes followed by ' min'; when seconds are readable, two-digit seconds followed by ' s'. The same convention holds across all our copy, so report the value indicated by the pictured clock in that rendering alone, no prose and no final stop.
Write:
11 h 28 min
